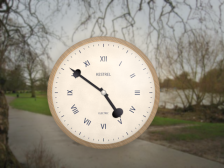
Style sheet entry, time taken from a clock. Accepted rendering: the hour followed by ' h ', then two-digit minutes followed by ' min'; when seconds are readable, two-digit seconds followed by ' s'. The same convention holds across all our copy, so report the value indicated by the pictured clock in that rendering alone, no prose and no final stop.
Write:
4 h 51 min
